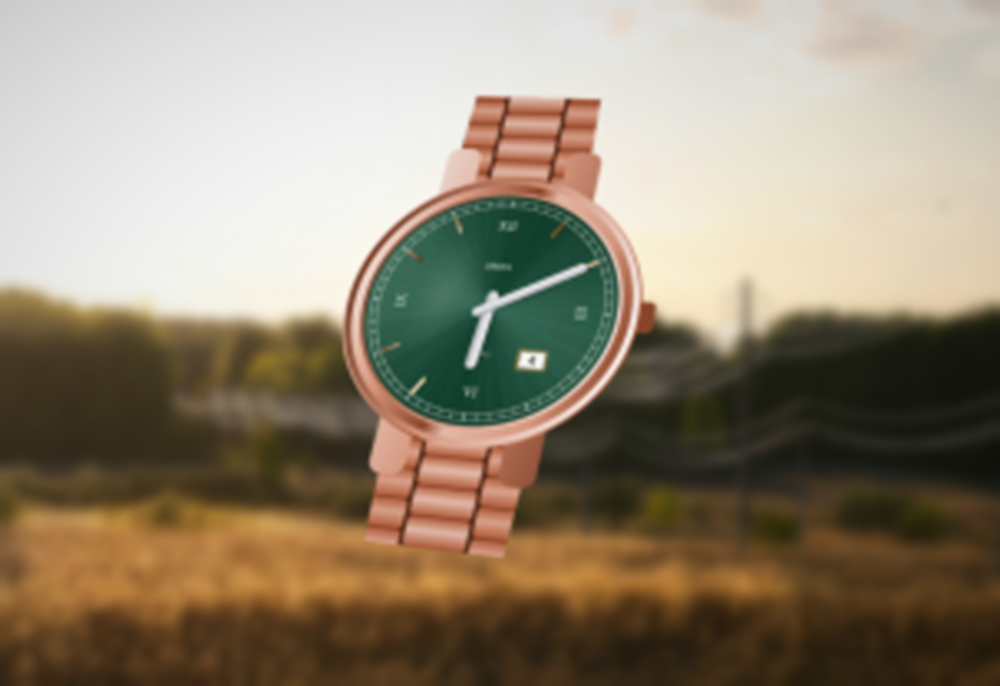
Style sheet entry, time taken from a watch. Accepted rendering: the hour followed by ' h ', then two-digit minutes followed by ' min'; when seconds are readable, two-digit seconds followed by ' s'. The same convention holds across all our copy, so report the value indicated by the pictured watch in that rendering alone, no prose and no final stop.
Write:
6 h 10 min
